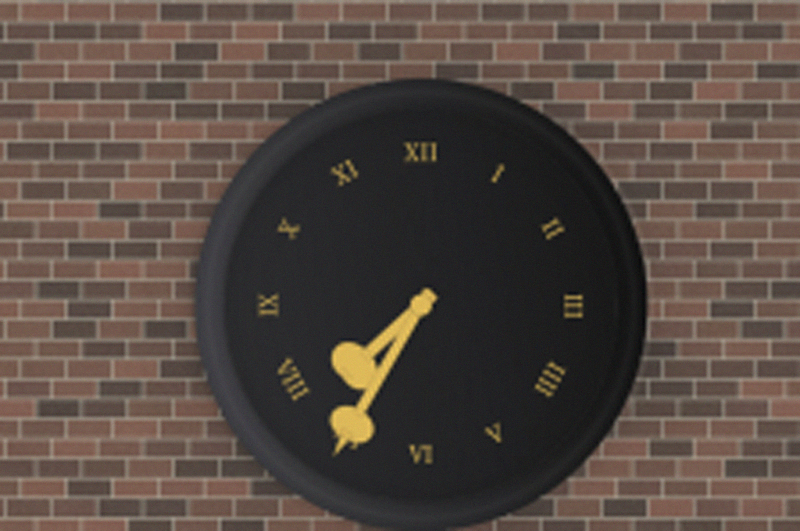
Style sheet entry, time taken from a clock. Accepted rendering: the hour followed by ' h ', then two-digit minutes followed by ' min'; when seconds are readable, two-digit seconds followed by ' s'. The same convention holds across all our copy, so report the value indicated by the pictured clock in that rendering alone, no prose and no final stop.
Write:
7 h 35 min
